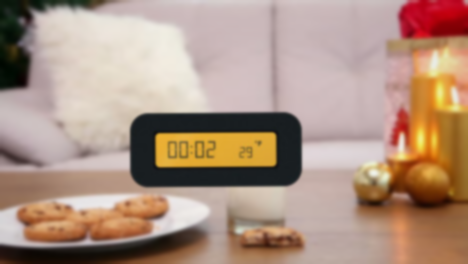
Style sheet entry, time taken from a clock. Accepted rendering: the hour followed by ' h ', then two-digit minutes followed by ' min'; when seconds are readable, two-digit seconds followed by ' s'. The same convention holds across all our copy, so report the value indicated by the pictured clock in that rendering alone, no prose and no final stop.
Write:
0 h 02 min
